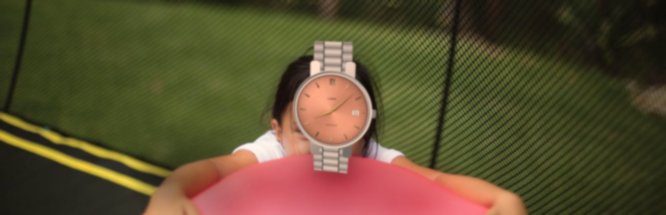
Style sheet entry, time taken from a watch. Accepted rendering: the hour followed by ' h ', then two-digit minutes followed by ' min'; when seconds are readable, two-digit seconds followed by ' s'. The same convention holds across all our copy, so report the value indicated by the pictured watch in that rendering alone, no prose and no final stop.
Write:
8 h 08 min
